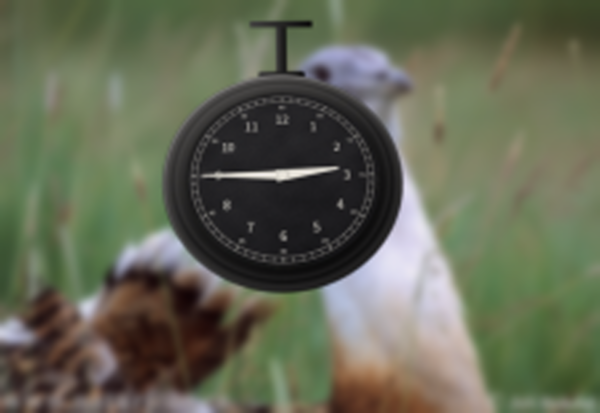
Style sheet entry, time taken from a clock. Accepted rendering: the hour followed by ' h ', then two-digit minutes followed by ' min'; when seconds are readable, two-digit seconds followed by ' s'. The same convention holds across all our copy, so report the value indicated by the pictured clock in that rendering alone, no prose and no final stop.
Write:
2 h 45 min
